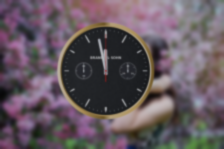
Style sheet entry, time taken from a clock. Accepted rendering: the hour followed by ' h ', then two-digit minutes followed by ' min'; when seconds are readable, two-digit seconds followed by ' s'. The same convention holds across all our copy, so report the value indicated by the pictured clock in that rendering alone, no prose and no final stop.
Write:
11 h 58 min
